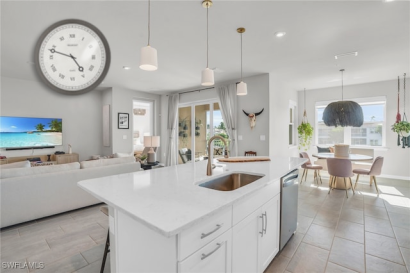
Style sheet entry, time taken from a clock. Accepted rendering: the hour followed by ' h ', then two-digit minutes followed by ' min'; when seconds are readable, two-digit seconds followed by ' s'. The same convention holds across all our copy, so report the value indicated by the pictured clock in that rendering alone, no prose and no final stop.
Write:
4 h 48 min
